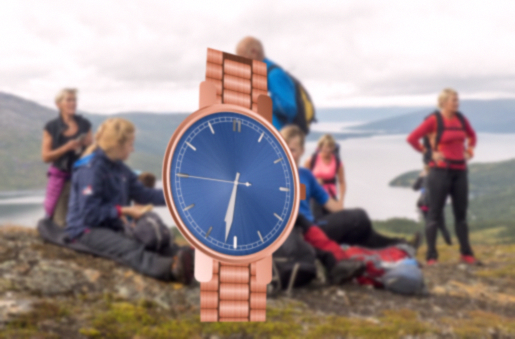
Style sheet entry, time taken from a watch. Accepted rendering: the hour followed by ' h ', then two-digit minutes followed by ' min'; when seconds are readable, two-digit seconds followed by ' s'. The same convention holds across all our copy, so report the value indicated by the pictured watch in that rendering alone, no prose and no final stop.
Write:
6 h 31 min 45 s
